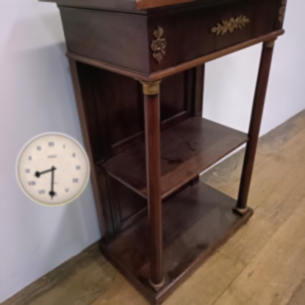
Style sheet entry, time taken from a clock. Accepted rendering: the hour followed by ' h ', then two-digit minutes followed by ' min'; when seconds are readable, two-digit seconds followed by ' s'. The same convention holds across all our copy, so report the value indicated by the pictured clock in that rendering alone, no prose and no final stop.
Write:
8 h 31 min
